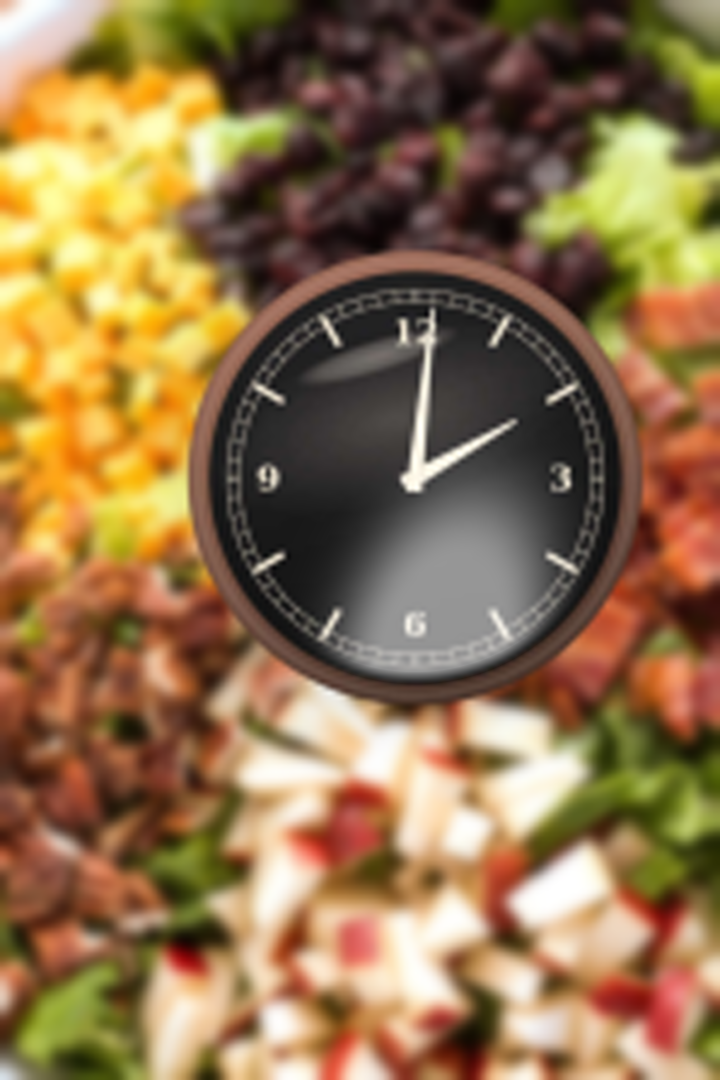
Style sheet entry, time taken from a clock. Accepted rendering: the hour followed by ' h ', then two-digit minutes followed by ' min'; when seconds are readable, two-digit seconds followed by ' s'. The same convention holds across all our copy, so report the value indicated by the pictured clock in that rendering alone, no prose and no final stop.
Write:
2 h 01 min
